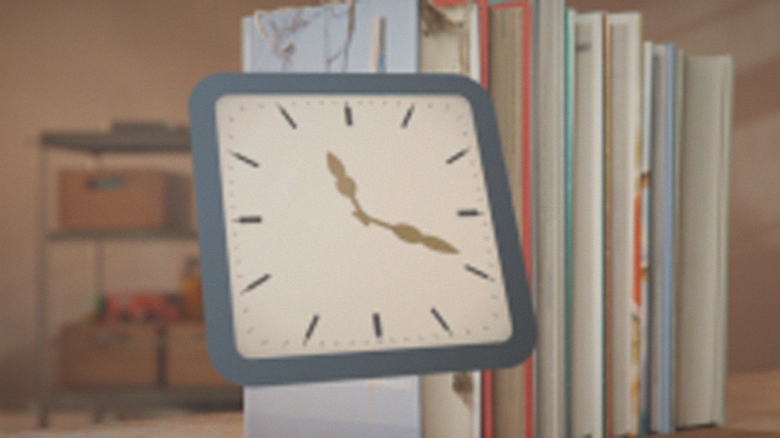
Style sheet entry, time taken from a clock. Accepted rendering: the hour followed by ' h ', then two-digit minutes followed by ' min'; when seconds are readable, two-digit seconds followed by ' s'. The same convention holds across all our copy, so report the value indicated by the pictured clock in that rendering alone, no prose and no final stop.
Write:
11 h 19 min
